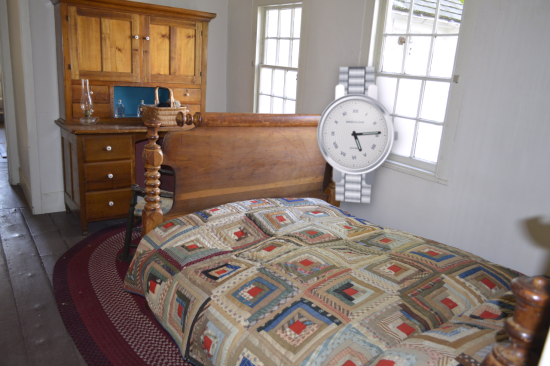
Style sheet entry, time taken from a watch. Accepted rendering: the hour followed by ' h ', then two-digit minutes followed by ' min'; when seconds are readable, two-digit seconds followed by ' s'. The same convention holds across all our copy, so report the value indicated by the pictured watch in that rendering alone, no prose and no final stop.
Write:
5 h 14 min
